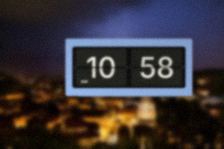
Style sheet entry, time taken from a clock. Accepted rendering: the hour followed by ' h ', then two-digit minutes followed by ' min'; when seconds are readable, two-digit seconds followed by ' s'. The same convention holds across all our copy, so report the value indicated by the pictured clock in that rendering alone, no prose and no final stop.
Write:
10 h 58 min
